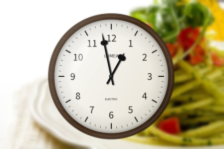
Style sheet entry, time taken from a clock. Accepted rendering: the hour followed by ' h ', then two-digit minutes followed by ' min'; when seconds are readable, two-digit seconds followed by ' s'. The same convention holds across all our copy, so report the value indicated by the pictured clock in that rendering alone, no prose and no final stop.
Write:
12 h 58 min
